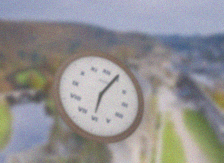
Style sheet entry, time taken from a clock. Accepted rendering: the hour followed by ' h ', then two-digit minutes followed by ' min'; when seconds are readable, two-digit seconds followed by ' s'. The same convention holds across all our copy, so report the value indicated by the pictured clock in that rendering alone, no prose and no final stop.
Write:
6 h 04 min
